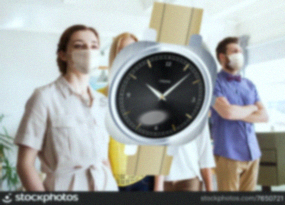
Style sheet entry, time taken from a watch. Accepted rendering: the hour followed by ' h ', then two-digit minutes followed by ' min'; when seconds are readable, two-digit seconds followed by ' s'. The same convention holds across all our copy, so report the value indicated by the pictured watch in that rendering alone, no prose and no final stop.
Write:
10 h 07 min
